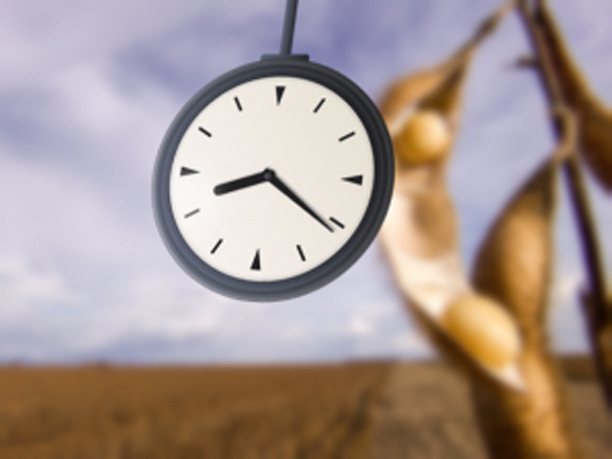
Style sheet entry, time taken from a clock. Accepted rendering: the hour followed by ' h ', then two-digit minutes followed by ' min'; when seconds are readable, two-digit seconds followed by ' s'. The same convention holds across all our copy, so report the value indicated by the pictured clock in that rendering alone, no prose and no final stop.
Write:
8 h 21 min
